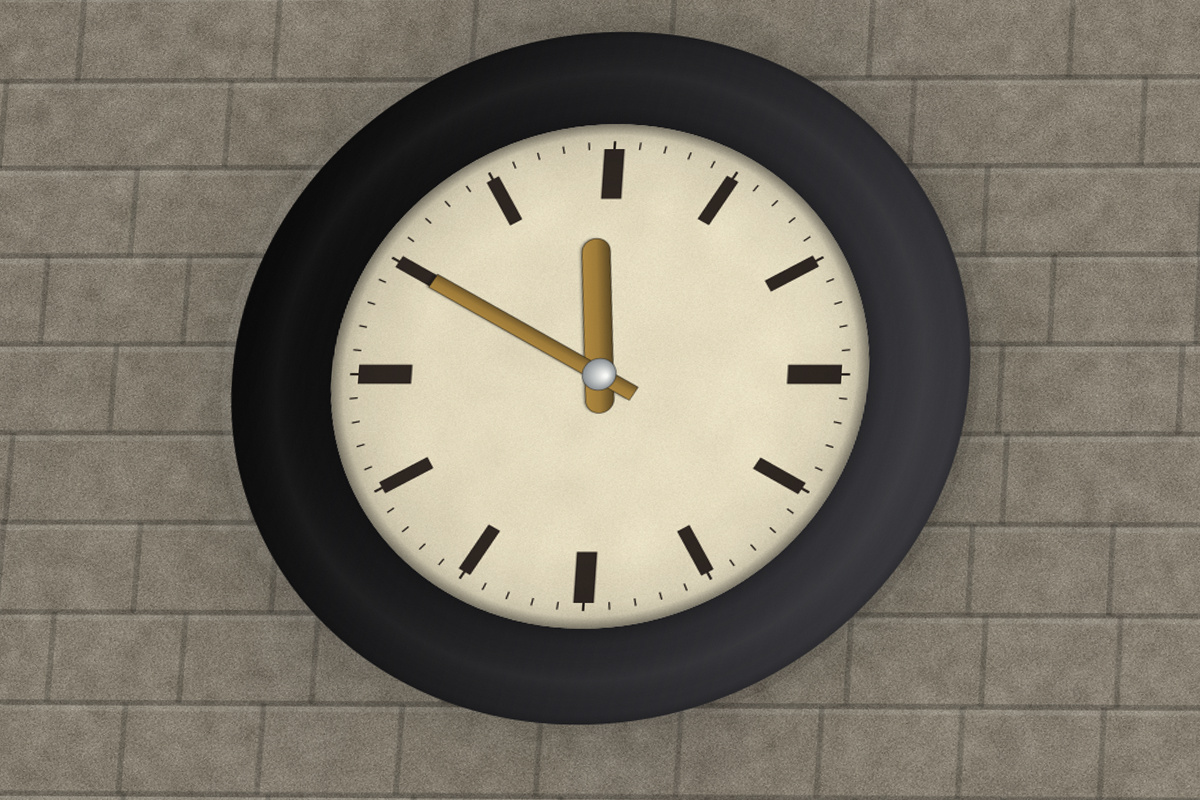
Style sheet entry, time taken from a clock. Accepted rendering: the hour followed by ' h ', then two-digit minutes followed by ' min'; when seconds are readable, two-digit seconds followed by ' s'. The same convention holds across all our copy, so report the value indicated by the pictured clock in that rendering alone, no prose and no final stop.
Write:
11 h 50 min
